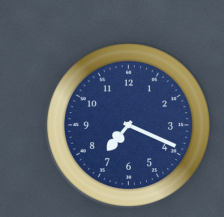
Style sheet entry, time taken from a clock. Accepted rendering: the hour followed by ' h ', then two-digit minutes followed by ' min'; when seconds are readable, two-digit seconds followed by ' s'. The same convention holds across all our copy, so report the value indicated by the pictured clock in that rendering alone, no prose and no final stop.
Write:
7 h 19 min
